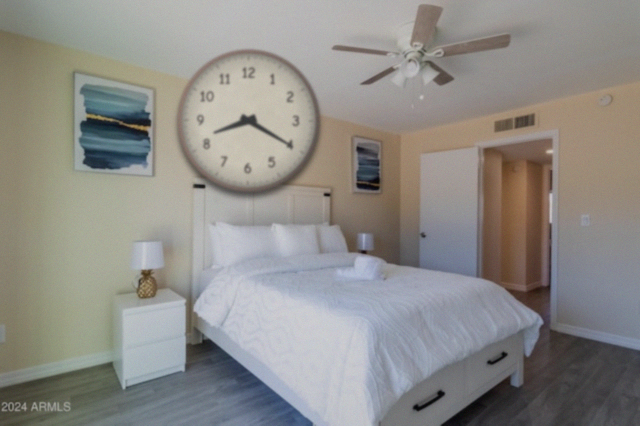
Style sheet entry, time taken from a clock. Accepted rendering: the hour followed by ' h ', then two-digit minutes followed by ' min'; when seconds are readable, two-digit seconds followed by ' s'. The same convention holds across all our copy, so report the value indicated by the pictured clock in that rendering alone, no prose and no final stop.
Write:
8 h 20 min
